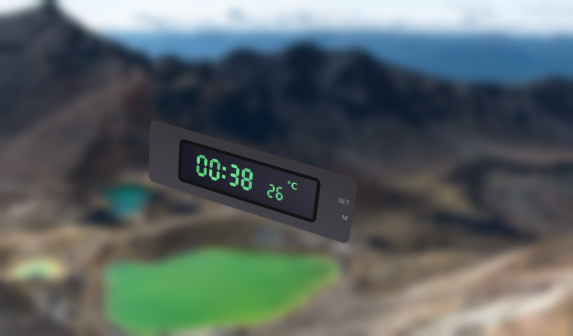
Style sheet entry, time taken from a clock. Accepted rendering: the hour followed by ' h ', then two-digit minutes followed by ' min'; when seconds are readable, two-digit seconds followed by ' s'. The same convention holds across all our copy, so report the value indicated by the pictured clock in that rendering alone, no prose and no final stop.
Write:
0 h 38 min
